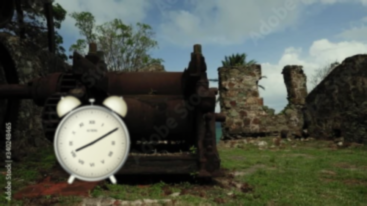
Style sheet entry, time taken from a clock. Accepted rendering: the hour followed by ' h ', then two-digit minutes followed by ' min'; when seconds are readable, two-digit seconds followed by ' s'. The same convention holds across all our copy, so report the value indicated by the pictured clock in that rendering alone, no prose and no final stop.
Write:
8 h 10 min
